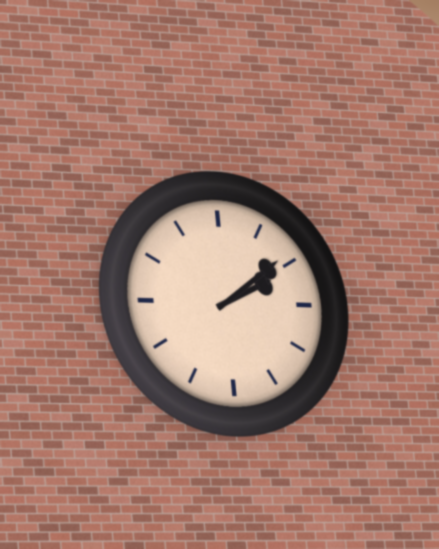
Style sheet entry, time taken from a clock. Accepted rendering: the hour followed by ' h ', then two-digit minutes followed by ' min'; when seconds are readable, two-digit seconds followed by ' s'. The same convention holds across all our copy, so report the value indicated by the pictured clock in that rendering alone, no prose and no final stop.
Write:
2 h 09 min
